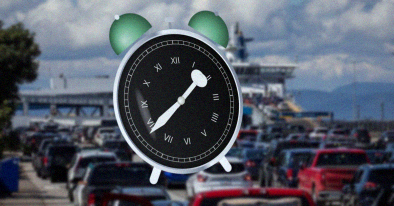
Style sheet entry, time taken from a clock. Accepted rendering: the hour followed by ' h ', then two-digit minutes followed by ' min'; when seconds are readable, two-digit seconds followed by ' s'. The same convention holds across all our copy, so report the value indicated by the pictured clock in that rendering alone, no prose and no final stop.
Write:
1 h 39 min
